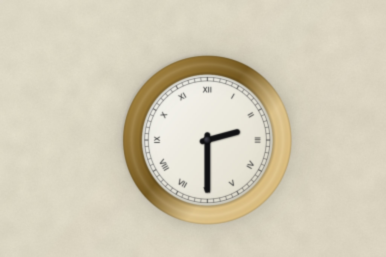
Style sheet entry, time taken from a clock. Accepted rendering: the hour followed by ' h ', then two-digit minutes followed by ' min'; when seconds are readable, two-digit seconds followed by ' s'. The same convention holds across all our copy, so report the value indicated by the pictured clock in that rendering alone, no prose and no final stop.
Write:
2 h 30 min
